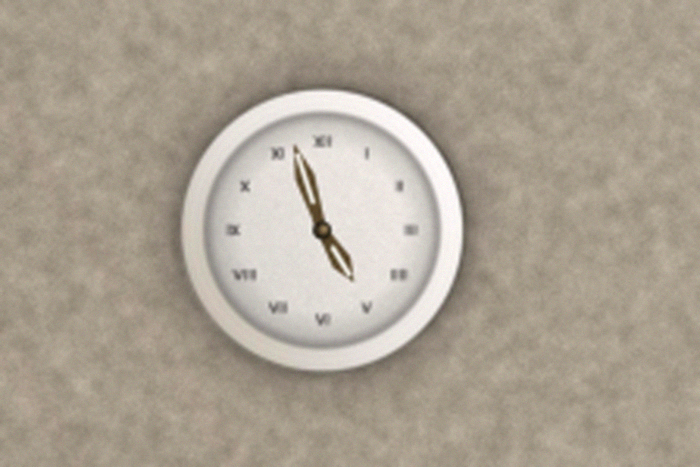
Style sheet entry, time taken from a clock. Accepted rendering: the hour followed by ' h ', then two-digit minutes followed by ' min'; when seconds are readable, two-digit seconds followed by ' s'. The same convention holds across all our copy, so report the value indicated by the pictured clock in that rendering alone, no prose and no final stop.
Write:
4 h 57 min
